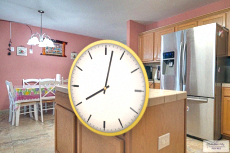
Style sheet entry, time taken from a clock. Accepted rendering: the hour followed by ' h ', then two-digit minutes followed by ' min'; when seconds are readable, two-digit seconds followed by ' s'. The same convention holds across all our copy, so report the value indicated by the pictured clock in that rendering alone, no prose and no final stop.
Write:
8 h 02 min
